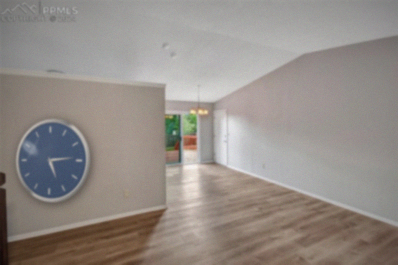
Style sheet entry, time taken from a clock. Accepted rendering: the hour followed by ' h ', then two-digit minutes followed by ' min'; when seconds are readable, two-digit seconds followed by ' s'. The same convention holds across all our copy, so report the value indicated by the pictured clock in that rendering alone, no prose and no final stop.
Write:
5 h 14 min
